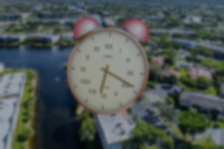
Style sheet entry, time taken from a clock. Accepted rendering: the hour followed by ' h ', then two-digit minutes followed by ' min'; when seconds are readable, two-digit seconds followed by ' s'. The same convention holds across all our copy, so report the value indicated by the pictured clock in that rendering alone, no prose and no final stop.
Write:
6 h 19 min
